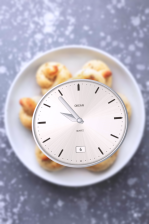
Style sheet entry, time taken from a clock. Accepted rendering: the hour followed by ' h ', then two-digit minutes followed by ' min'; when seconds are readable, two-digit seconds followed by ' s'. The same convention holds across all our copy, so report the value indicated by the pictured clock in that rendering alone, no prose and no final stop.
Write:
9 h 54 min
